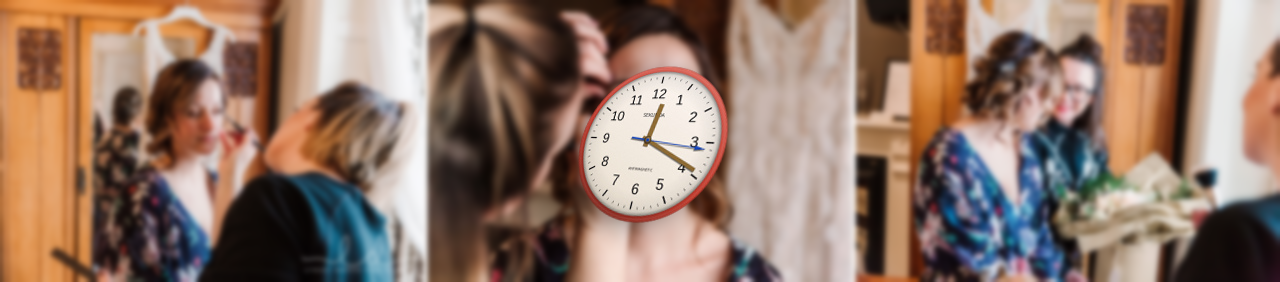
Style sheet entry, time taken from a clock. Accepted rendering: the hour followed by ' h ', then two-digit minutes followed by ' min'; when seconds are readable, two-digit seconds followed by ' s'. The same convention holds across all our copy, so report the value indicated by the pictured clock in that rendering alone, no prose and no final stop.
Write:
12 h 19 min 16 s
